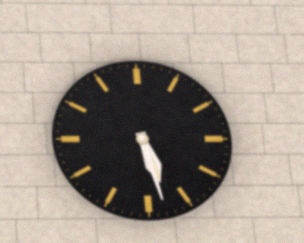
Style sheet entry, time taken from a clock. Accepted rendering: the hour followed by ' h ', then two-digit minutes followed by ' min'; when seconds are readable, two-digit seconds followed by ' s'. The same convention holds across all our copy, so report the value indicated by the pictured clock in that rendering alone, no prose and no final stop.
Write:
5 h 28 min
